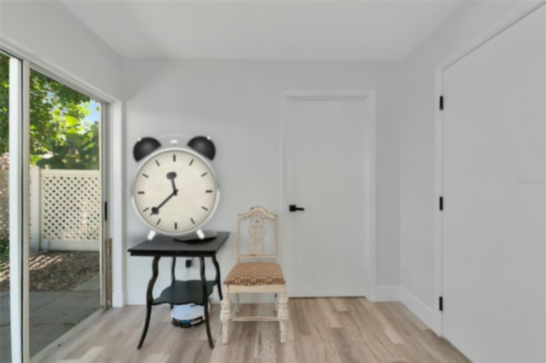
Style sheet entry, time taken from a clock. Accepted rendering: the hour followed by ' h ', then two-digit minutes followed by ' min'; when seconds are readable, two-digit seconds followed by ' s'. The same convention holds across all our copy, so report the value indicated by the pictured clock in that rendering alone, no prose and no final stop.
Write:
11 h 38 min
